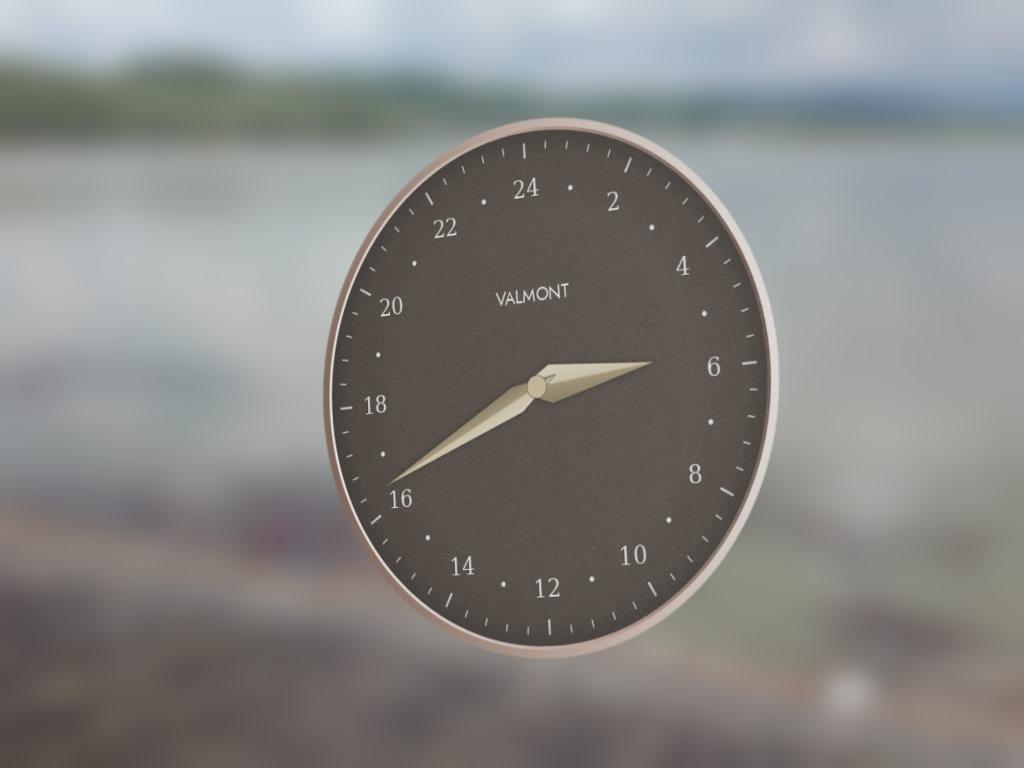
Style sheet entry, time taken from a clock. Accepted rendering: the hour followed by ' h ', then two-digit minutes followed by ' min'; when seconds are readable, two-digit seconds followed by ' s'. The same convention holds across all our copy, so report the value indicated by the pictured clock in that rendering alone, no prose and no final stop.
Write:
5 h 41 min
